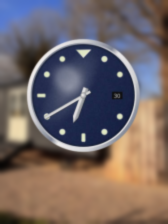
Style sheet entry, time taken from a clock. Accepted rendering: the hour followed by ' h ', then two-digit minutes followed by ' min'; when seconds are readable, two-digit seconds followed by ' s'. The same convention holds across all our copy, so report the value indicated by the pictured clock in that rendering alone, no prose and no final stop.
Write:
6 h 40 min
